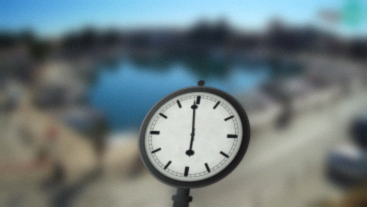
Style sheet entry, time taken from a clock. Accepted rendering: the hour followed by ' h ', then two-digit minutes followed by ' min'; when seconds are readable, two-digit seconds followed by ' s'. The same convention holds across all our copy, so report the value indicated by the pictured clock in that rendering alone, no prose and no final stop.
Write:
5 h 59 min
